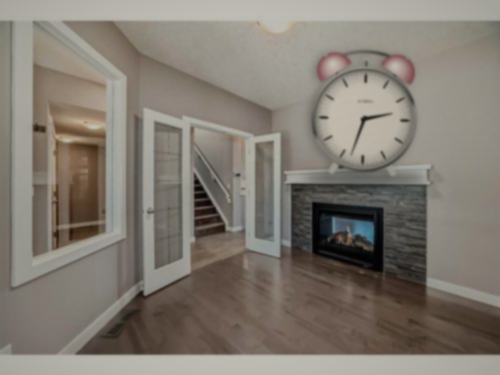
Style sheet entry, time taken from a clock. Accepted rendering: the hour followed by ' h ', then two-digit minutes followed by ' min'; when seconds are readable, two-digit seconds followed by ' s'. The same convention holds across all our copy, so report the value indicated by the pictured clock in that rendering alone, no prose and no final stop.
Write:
2 h 33 min
